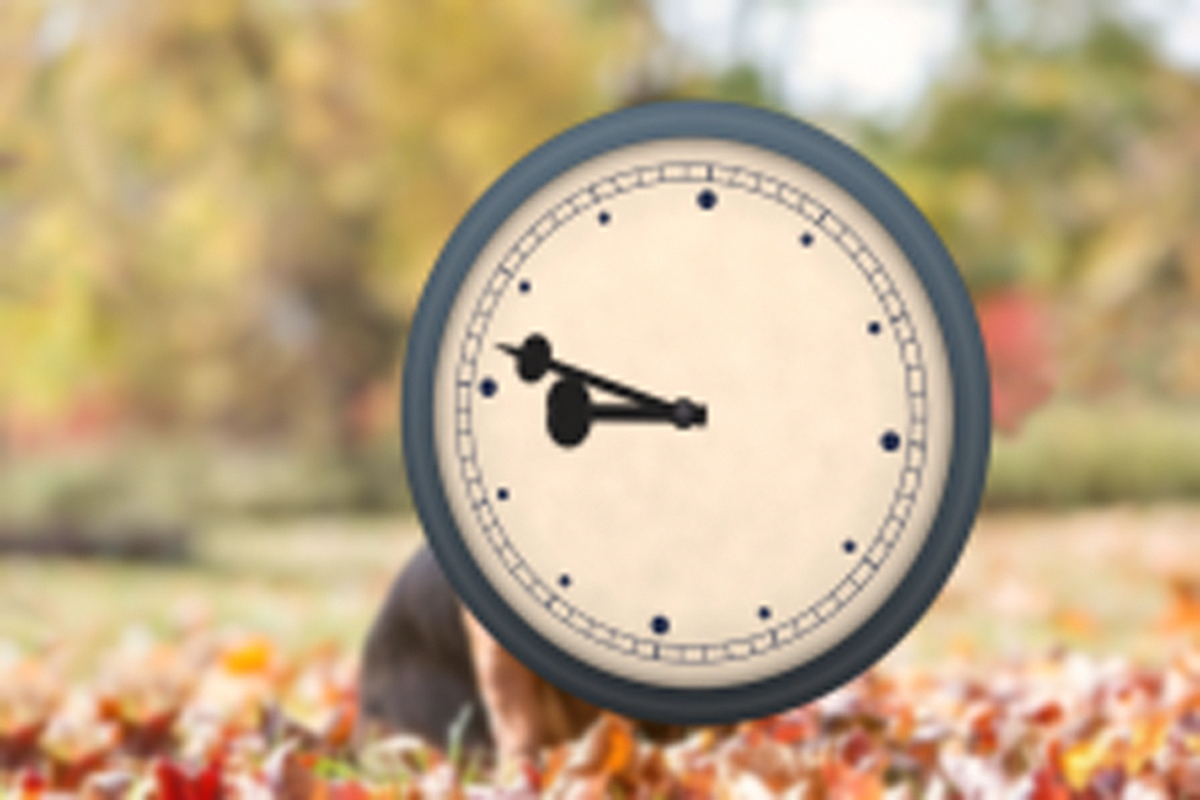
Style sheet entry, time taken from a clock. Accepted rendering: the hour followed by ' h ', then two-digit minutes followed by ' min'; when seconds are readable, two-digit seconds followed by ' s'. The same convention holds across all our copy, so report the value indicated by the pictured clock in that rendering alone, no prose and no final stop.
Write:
8 h 47 min
